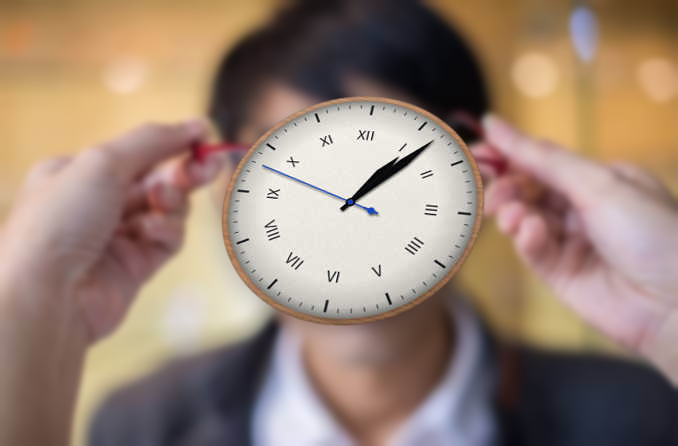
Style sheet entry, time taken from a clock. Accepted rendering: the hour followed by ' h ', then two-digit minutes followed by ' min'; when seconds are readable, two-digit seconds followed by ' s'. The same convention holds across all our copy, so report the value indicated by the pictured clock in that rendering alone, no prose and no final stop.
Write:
1 h 06 min 48 s
